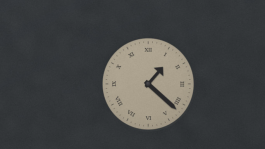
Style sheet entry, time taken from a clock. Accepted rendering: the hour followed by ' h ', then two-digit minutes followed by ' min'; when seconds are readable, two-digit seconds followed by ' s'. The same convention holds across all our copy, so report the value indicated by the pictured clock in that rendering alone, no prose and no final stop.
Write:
1 h 22 min
